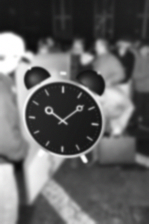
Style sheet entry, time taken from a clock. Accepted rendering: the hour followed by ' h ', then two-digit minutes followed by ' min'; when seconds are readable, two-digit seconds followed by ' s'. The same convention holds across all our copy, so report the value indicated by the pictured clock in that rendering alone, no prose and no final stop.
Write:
10 h 08 min
